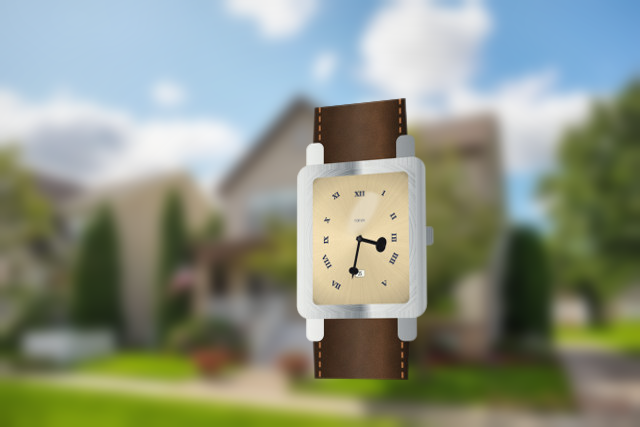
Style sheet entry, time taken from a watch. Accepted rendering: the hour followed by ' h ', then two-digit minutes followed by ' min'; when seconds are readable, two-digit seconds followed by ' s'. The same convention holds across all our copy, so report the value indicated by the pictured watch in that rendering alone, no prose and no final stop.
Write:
3 h 32 min
